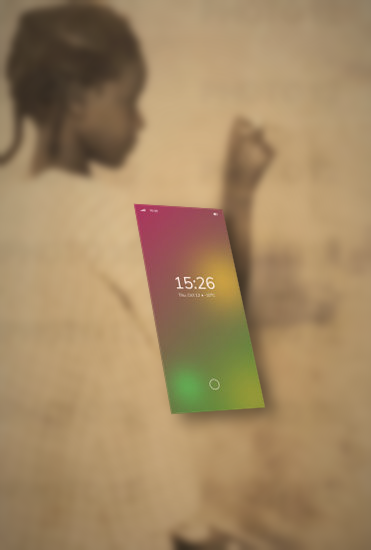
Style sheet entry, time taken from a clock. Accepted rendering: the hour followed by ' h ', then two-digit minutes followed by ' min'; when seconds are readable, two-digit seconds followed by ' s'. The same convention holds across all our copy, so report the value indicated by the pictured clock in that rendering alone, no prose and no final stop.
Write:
15 h 26 min
